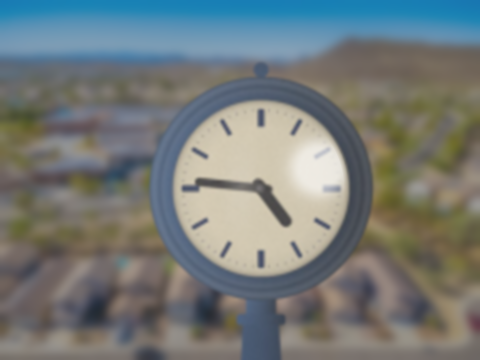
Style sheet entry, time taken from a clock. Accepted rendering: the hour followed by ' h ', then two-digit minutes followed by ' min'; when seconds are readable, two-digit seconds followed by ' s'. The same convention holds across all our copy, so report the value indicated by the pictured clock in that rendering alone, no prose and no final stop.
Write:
4 h 46 min
